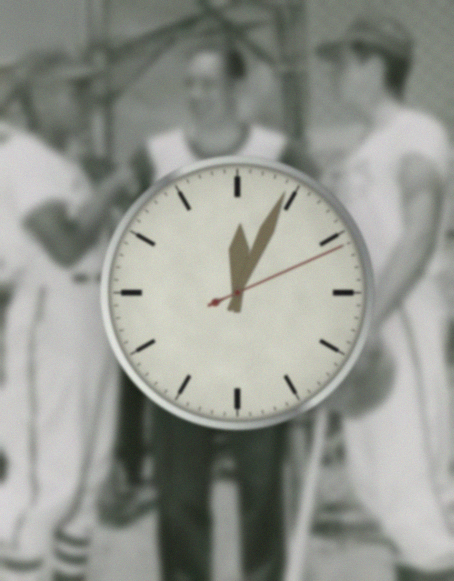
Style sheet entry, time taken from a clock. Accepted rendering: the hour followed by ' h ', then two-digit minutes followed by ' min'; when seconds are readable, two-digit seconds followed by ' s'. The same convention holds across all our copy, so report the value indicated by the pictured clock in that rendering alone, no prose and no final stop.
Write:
12 h 04 min 11 s
